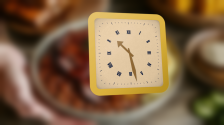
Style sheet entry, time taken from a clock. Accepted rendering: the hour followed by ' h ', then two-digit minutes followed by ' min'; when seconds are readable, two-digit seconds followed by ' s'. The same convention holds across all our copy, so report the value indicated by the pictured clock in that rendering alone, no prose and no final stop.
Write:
10 h 28 min
